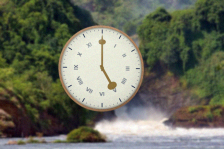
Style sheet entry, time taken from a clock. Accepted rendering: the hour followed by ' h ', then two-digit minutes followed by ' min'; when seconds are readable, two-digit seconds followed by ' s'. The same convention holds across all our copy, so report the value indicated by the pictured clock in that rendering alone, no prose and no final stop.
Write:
5 h 00 min
